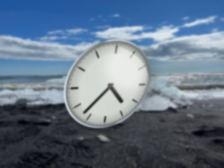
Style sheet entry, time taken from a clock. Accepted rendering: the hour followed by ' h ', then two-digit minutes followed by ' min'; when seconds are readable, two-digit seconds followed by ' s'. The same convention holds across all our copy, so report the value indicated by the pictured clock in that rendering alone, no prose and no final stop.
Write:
4 h 37 min
